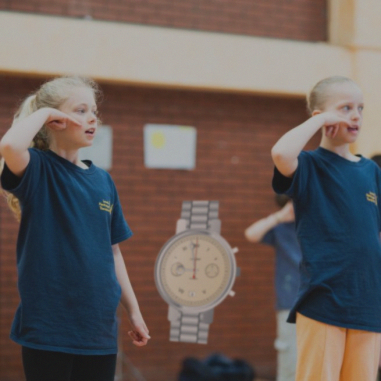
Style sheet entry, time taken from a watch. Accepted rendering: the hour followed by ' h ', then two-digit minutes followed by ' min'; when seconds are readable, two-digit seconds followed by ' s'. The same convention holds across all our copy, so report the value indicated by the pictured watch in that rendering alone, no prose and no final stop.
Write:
8 h 58 min
